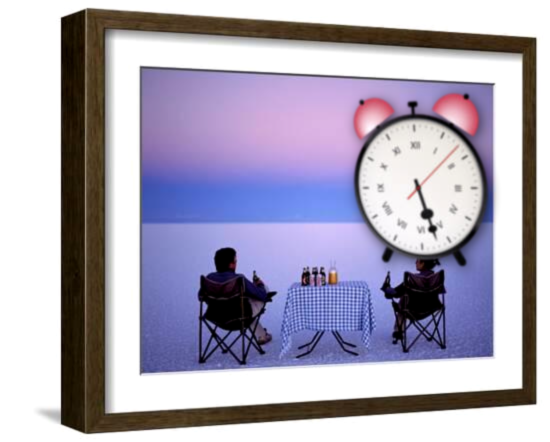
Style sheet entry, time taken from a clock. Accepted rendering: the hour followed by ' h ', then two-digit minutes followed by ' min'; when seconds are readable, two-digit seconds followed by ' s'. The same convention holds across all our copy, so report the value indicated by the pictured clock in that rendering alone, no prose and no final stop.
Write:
5 h 27 min 08 s
